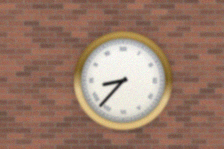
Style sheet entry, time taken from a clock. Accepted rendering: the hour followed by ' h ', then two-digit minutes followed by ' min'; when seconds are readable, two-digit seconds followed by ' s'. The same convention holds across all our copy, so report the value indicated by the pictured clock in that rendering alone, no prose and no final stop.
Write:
8 h 37 min
